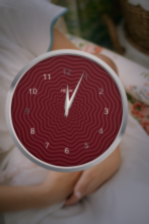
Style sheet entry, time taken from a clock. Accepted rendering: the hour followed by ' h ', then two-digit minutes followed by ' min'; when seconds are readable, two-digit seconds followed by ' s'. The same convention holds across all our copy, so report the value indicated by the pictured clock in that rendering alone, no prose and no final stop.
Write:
12 h 04 min
